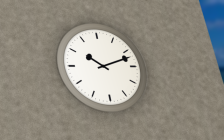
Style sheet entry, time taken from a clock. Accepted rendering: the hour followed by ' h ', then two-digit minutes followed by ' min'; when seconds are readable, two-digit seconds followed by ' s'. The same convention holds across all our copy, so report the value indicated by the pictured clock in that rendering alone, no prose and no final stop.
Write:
10 h 12 min
